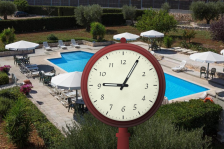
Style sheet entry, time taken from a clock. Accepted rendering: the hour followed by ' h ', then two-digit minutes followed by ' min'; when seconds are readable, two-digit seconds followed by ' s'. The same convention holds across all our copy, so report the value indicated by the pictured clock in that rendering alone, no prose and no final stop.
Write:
9 h 05 min
